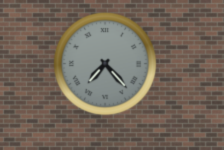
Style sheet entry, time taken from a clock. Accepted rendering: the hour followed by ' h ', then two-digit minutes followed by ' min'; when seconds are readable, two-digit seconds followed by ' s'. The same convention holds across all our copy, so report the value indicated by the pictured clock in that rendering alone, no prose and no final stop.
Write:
7 h 23 min
